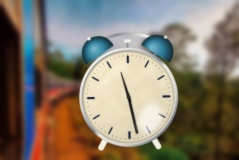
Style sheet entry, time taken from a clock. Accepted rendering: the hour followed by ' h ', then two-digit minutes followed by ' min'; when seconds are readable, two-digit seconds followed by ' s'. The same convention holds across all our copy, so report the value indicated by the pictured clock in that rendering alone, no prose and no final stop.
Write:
11 h 28 min
